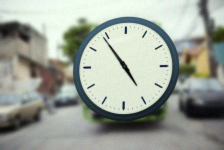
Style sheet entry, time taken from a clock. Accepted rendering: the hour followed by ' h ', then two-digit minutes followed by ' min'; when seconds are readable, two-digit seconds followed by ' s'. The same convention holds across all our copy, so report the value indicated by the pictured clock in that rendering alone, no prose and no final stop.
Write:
4 h 54 min
